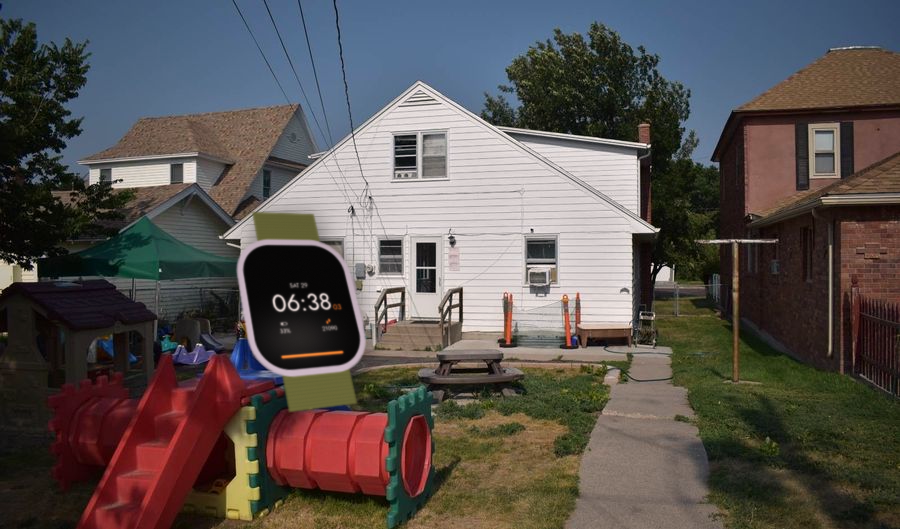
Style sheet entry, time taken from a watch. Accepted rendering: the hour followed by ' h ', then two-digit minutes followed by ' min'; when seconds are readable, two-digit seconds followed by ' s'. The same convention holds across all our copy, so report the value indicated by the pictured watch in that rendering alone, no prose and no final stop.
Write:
6 h 38 min
